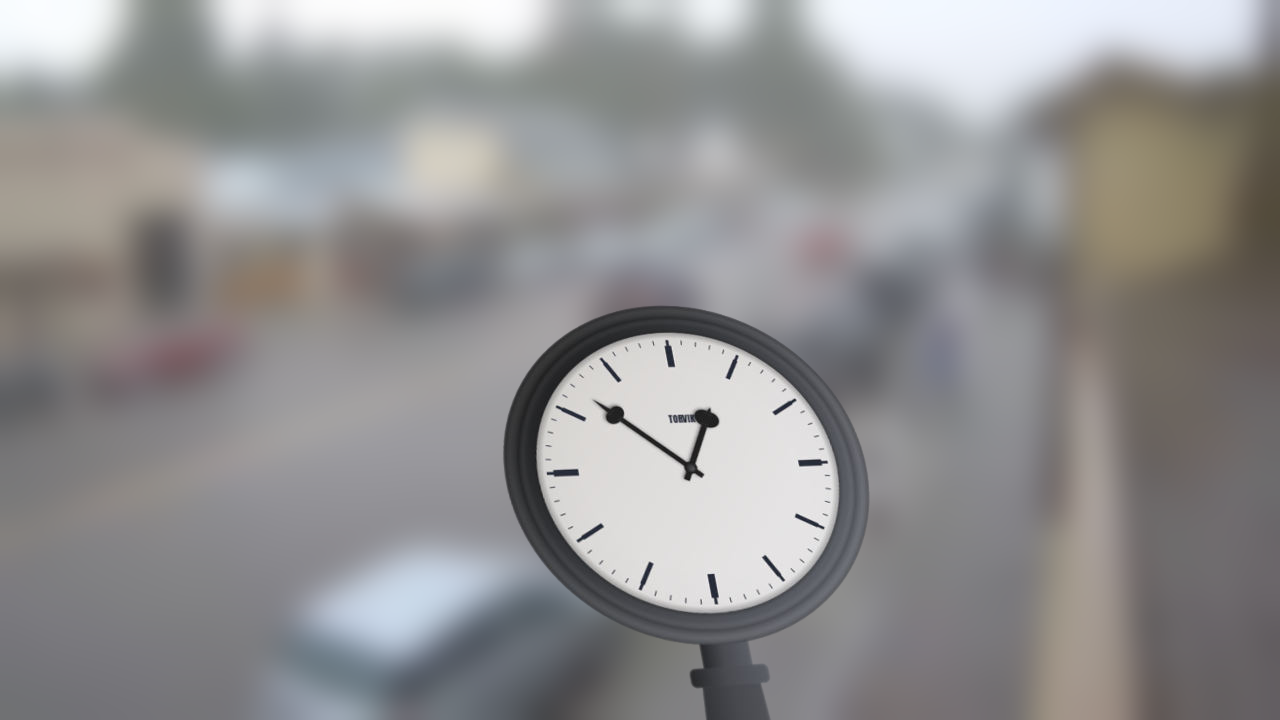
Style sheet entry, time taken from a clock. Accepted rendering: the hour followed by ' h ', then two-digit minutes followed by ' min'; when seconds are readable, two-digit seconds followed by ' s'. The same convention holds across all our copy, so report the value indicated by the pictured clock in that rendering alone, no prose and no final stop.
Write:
12 h 52 min
